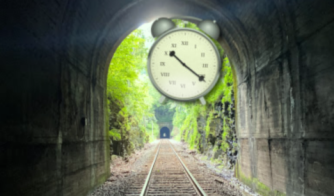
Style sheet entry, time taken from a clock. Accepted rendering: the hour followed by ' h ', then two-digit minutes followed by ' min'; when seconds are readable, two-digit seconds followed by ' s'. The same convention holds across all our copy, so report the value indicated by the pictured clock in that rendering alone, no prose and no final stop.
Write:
10 h 21 min
